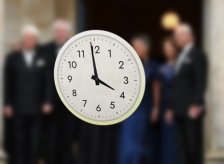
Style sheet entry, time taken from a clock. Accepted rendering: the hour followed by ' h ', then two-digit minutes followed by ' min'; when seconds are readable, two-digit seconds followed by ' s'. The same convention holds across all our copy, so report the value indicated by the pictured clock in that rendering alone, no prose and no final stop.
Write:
3 h 59 min
